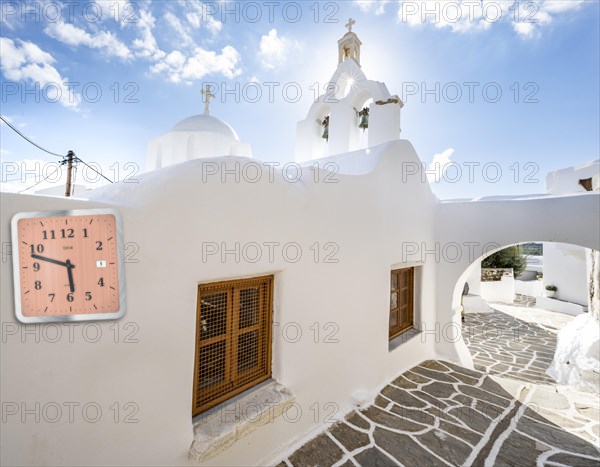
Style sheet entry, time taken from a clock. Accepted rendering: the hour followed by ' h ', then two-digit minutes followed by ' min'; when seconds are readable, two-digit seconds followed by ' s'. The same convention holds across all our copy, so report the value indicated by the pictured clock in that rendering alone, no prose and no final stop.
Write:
5 h 48 min
